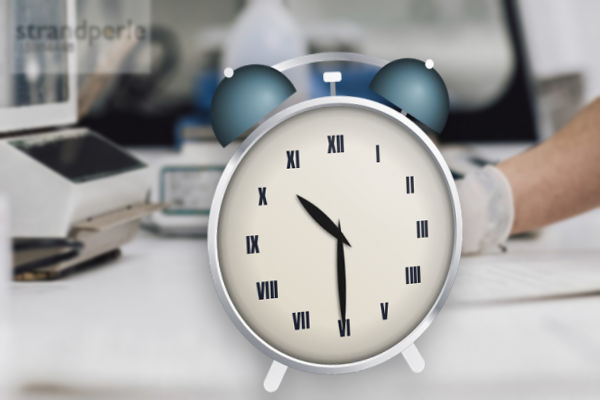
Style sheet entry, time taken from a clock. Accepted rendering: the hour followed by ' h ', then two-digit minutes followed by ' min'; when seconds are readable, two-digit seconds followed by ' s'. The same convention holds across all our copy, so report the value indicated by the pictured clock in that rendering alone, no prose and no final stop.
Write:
10 h 30 min
